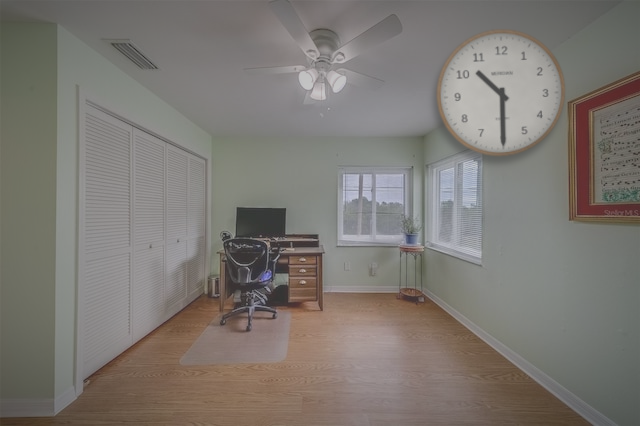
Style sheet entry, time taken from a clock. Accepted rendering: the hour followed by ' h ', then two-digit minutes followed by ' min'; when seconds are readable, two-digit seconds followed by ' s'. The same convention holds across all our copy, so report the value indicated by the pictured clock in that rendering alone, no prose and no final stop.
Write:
10 h 30 min
